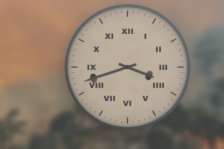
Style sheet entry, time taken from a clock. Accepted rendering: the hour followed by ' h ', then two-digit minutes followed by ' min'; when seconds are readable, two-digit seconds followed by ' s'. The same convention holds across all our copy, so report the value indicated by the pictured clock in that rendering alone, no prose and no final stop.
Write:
3 h 42 min
